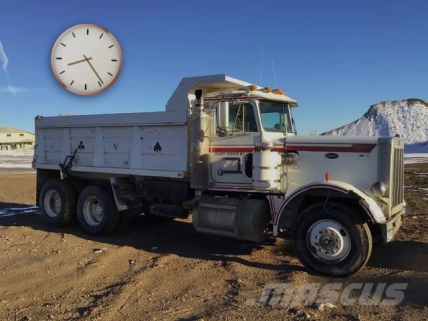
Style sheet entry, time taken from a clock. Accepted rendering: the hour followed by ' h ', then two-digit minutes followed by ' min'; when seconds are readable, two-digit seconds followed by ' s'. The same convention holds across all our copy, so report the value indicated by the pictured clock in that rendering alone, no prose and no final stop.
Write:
8 h 24 min
